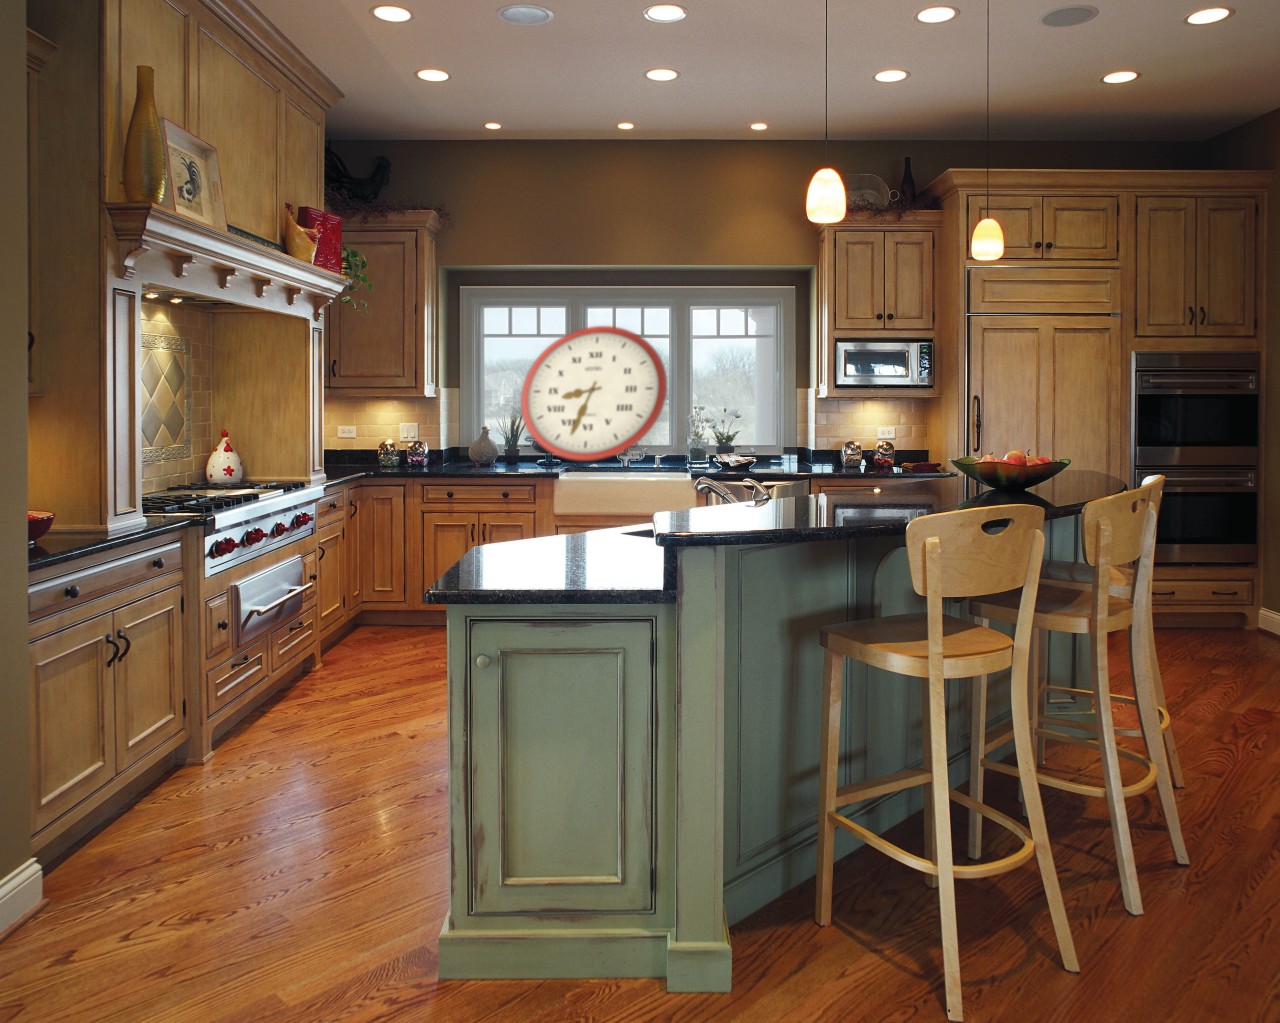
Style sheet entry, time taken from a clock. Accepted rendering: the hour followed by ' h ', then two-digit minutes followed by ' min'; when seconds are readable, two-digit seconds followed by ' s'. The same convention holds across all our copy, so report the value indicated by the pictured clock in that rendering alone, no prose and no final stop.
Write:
8 h 33 min
